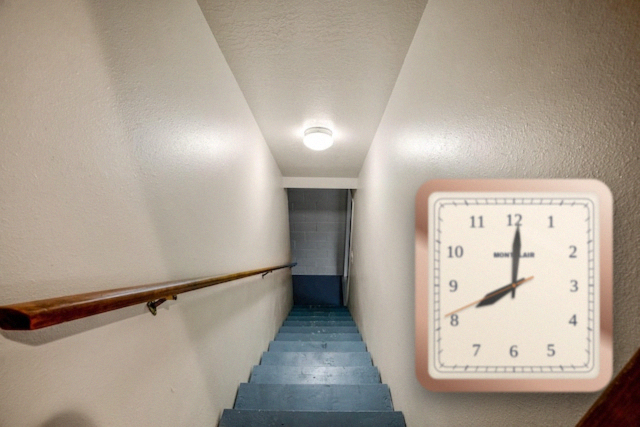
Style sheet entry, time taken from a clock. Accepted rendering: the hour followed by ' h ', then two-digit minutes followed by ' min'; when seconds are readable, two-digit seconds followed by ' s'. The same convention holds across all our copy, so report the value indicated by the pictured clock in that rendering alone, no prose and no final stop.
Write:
8 h 00 min 41 s
